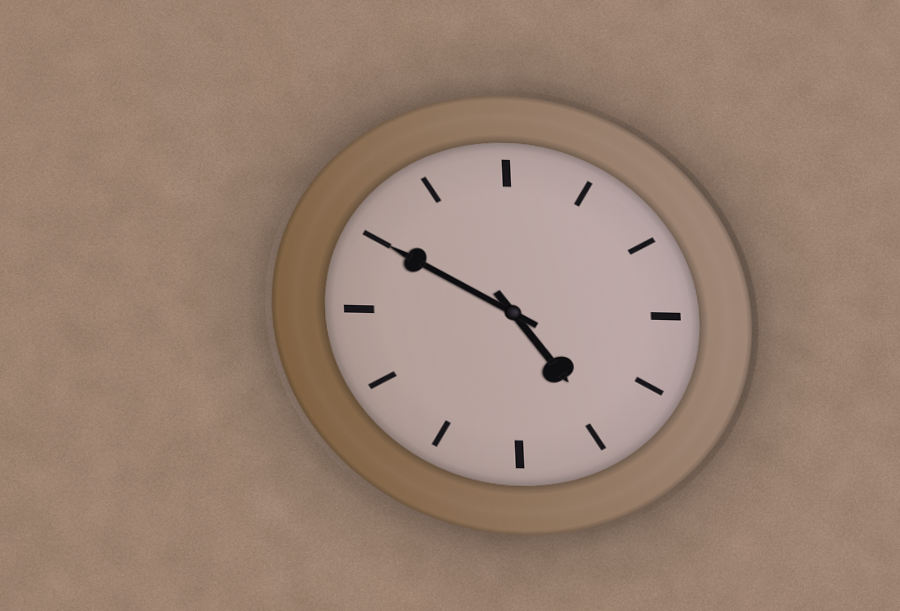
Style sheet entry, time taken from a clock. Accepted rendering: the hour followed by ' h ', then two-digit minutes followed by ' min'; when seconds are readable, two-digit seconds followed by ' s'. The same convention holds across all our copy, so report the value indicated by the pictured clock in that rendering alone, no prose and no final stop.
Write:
4 h 50 min
